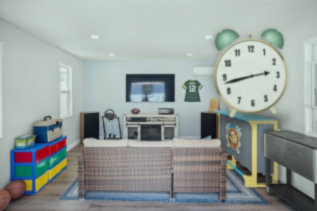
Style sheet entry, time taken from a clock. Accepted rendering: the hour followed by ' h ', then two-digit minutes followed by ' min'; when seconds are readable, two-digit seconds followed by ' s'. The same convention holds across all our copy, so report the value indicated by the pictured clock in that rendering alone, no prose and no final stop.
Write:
2 h 43 min
